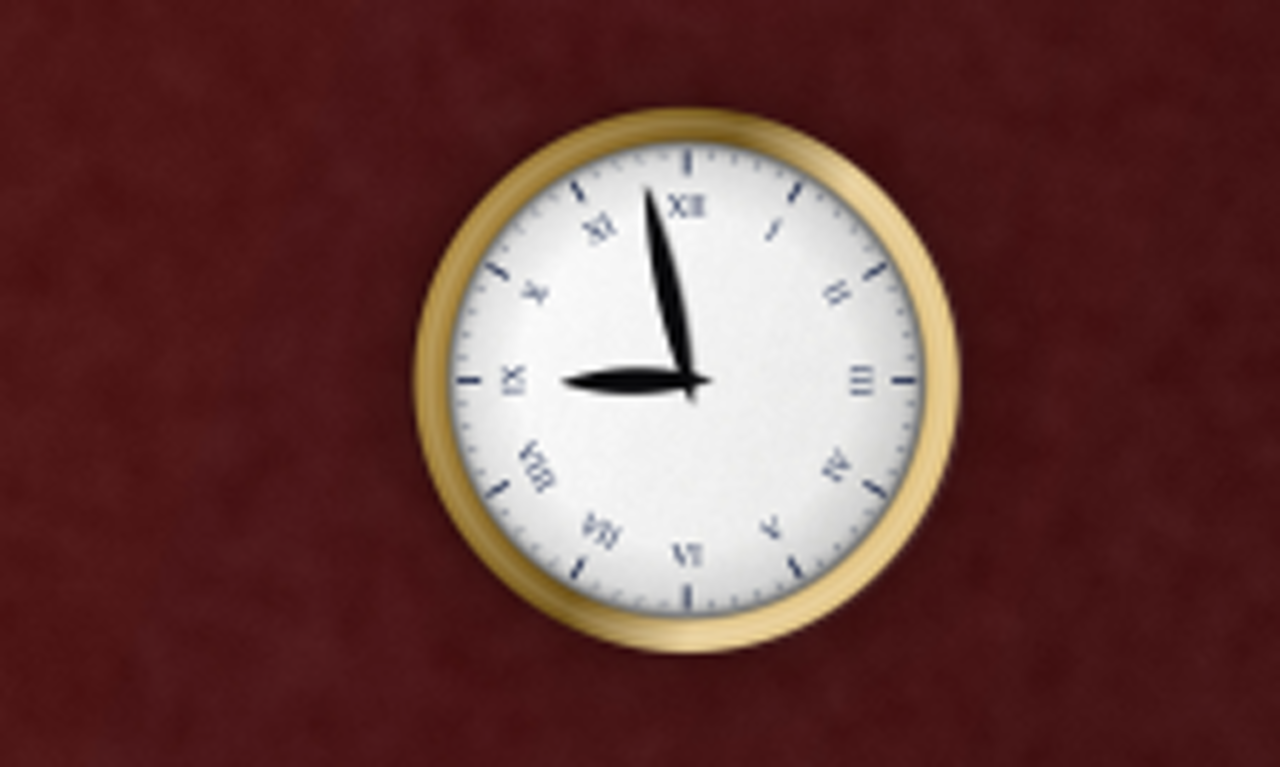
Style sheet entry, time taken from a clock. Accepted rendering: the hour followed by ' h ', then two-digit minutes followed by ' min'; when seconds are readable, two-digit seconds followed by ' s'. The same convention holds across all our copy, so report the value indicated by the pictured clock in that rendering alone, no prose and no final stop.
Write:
8 h 58 min
